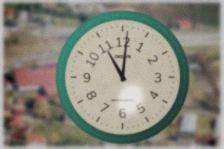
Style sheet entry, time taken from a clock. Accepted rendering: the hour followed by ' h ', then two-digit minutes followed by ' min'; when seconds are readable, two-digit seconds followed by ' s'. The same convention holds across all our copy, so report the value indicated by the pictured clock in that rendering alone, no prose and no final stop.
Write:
11 h 01 min
